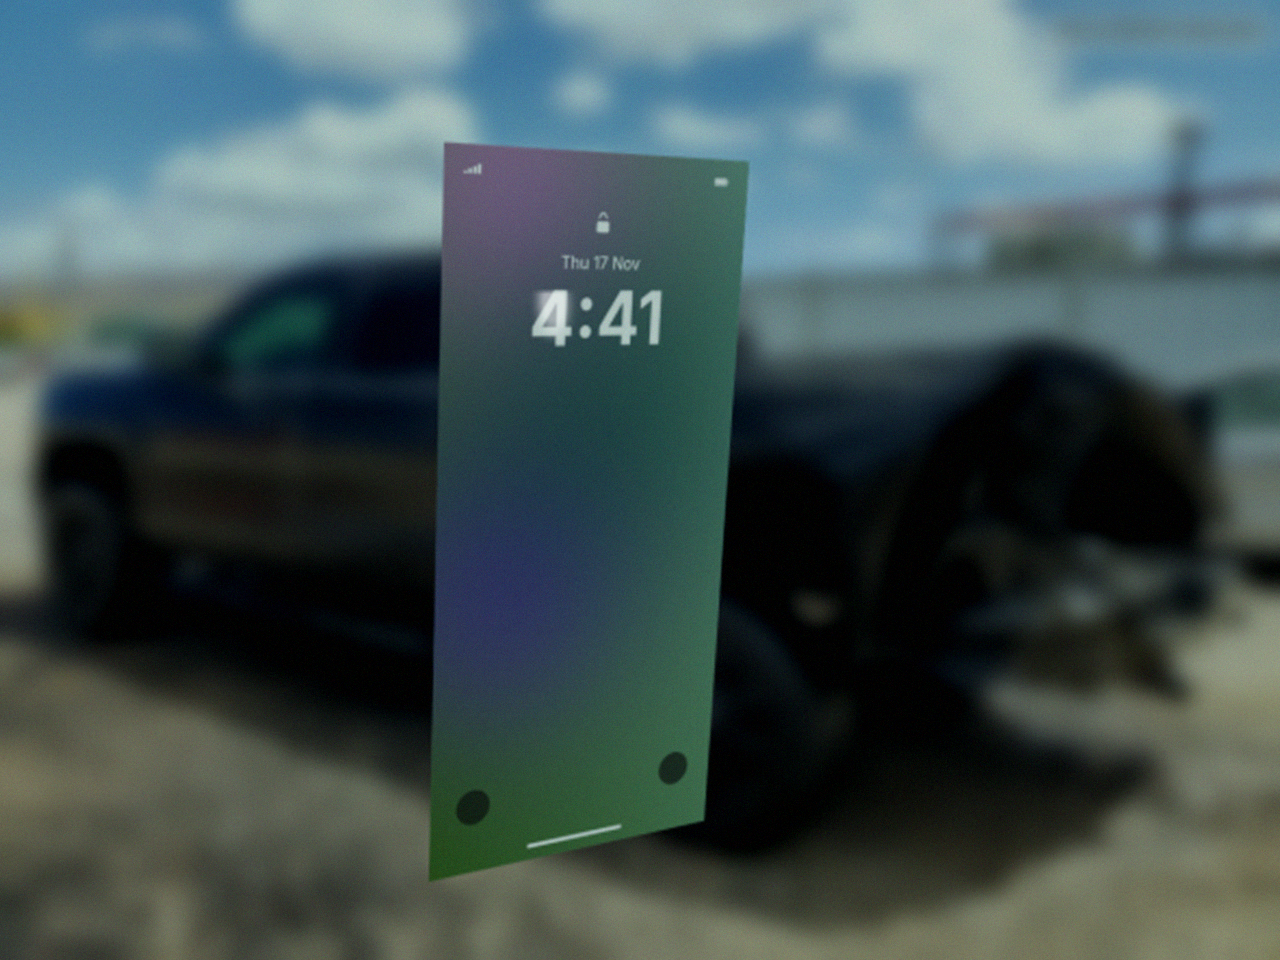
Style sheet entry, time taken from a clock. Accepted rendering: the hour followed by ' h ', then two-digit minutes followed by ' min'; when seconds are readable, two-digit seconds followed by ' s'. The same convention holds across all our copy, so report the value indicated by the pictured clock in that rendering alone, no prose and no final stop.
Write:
4 h 41 min
